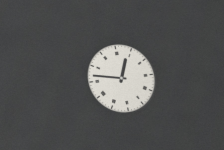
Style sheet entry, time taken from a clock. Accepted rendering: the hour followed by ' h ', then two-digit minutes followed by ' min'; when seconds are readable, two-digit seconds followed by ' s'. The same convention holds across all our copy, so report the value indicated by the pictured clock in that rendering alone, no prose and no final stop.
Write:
12 h 47 min
